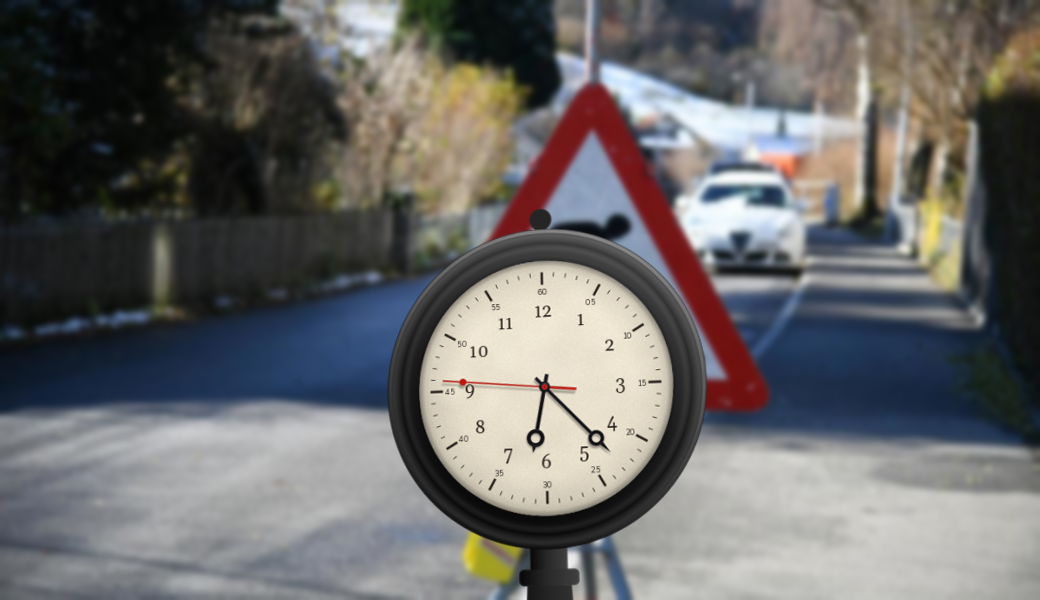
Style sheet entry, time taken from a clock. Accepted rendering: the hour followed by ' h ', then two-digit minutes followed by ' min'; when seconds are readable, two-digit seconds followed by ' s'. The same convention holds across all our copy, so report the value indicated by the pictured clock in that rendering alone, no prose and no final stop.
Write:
6 h 22 min 46 s
